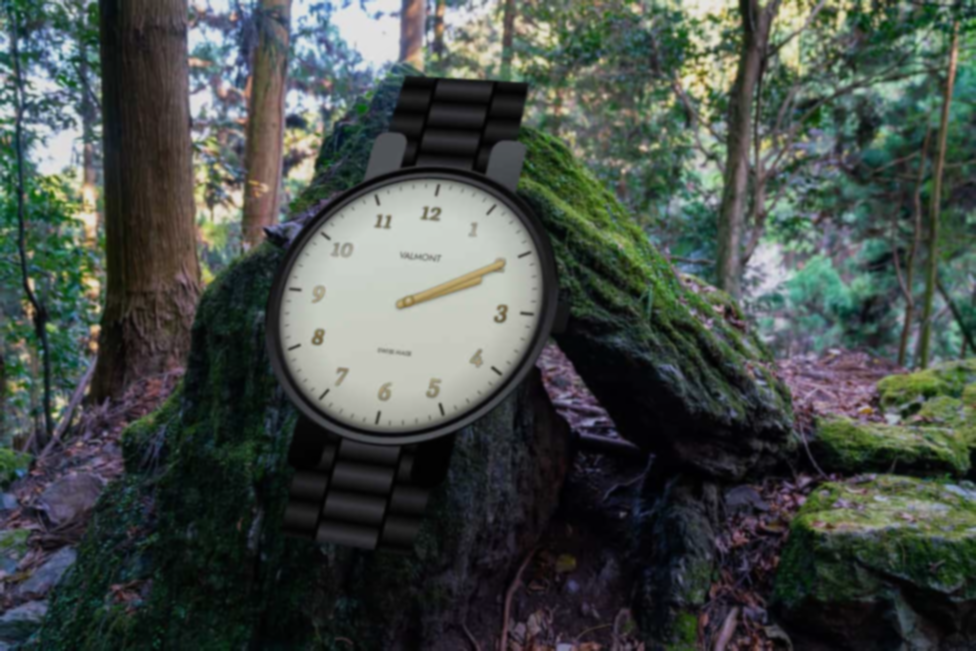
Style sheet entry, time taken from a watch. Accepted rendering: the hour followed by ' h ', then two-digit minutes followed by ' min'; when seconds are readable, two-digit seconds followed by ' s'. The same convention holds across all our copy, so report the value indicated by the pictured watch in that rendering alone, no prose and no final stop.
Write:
2 h 10 min
